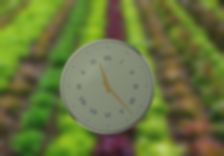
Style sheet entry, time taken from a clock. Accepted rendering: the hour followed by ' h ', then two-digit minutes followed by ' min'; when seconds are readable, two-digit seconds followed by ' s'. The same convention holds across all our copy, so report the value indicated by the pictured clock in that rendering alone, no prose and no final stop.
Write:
11 h 23 min
